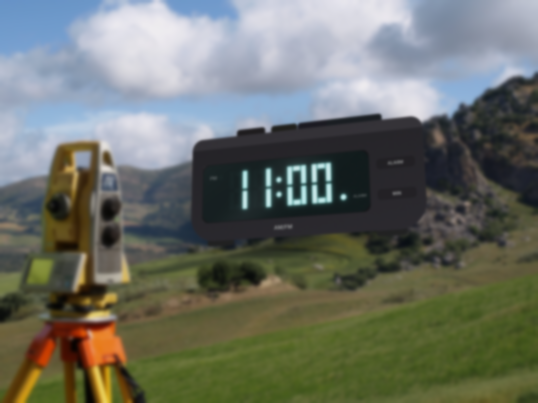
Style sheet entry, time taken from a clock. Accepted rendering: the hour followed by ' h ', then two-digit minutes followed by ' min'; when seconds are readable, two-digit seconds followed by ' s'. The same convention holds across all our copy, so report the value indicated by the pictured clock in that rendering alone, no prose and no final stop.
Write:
11 h 00 min
